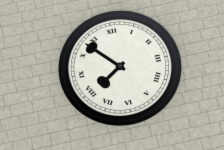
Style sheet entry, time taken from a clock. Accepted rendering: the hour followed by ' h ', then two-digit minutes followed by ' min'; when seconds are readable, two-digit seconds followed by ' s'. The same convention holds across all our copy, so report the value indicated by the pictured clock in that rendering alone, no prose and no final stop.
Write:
7 h 53 min
